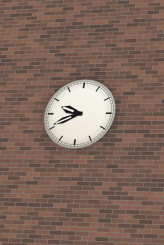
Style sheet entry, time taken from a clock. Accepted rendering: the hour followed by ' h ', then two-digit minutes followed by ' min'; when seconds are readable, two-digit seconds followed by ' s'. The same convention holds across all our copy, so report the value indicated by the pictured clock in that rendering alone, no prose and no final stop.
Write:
9 h 41 min
